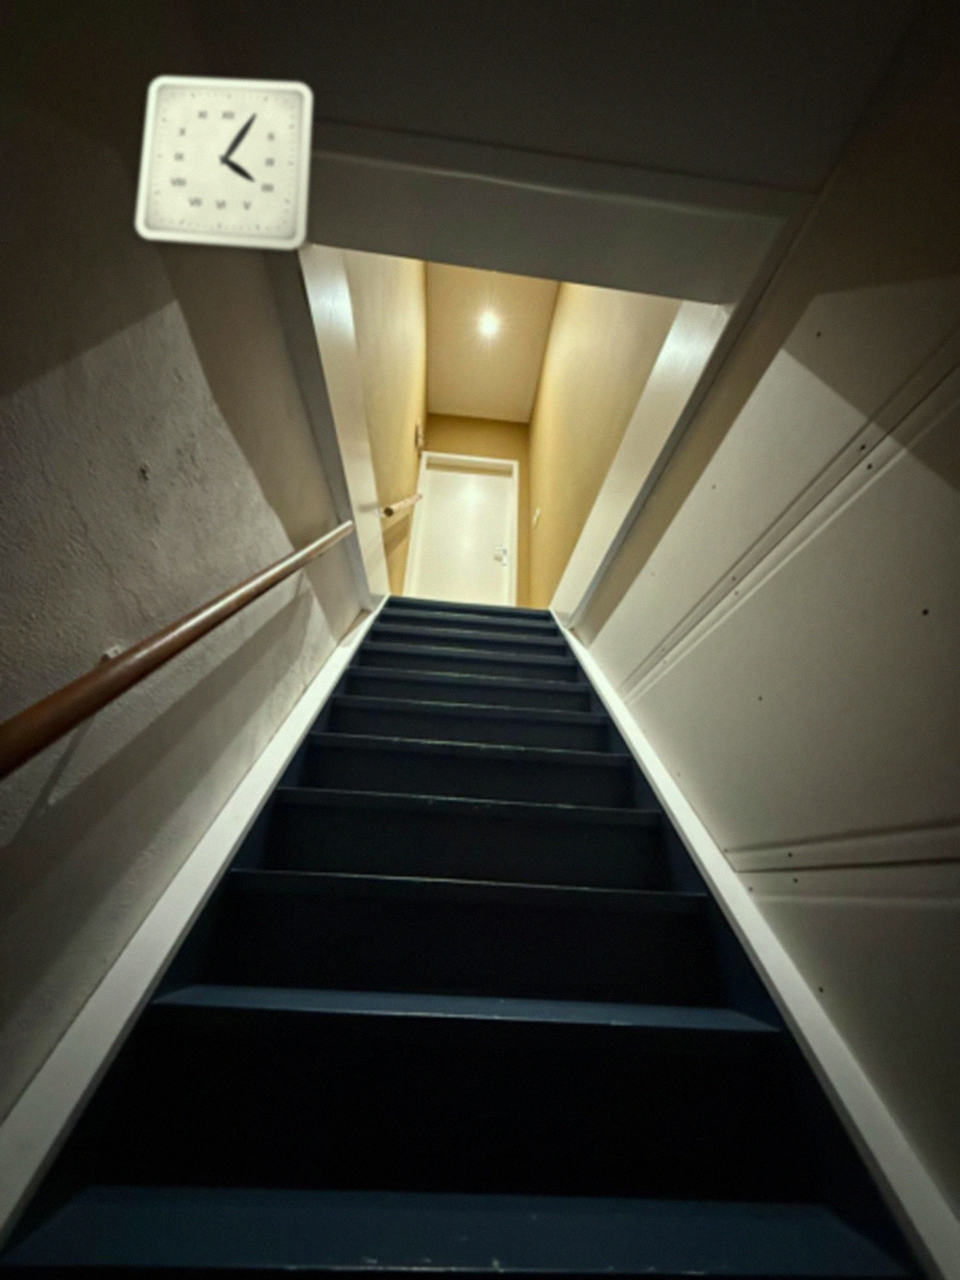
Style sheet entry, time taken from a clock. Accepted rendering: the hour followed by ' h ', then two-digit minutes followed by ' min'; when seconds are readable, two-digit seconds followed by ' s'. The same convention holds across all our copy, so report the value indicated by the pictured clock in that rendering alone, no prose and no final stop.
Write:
4 h 05 min
